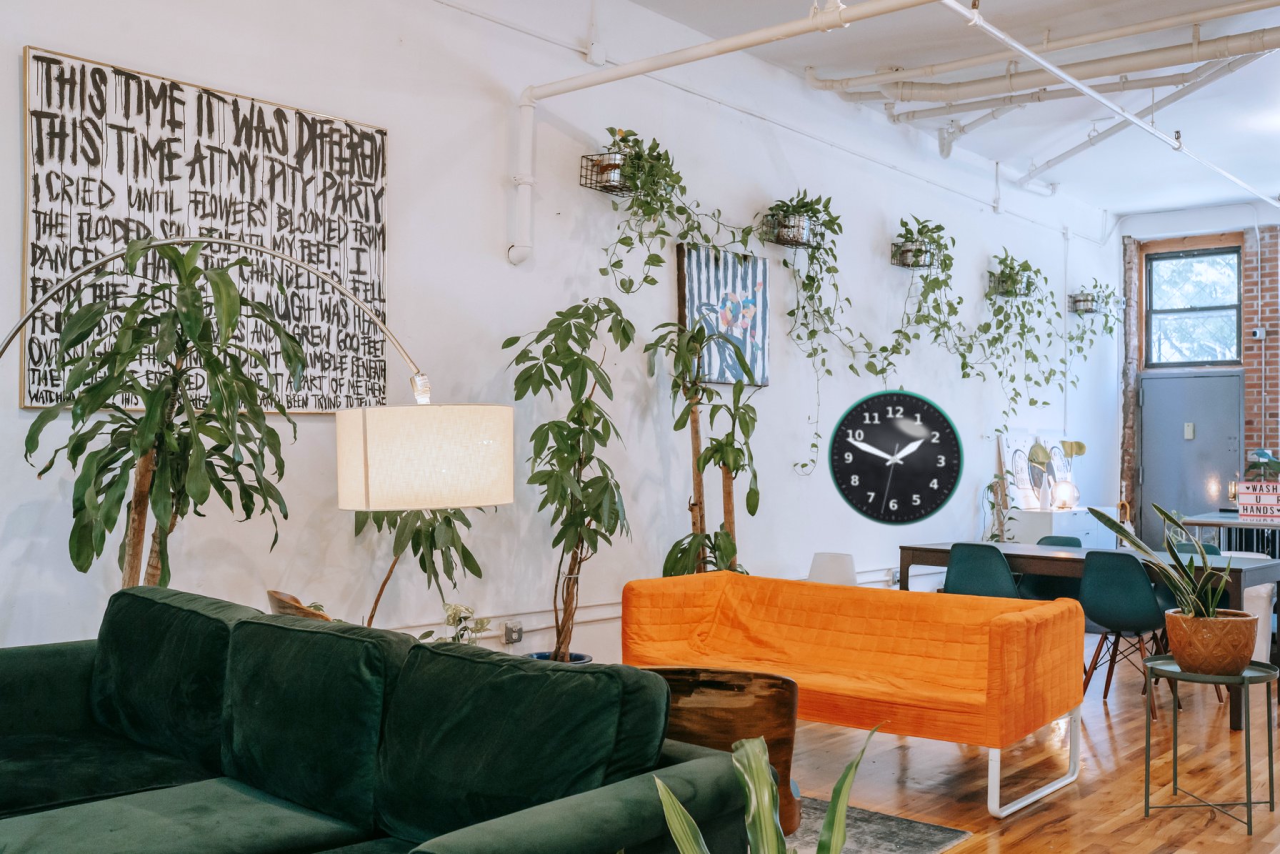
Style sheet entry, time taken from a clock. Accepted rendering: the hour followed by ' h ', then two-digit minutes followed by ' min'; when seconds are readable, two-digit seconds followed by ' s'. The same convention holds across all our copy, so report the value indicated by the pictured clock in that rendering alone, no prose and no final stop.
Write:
1 h 48 min 32 s
